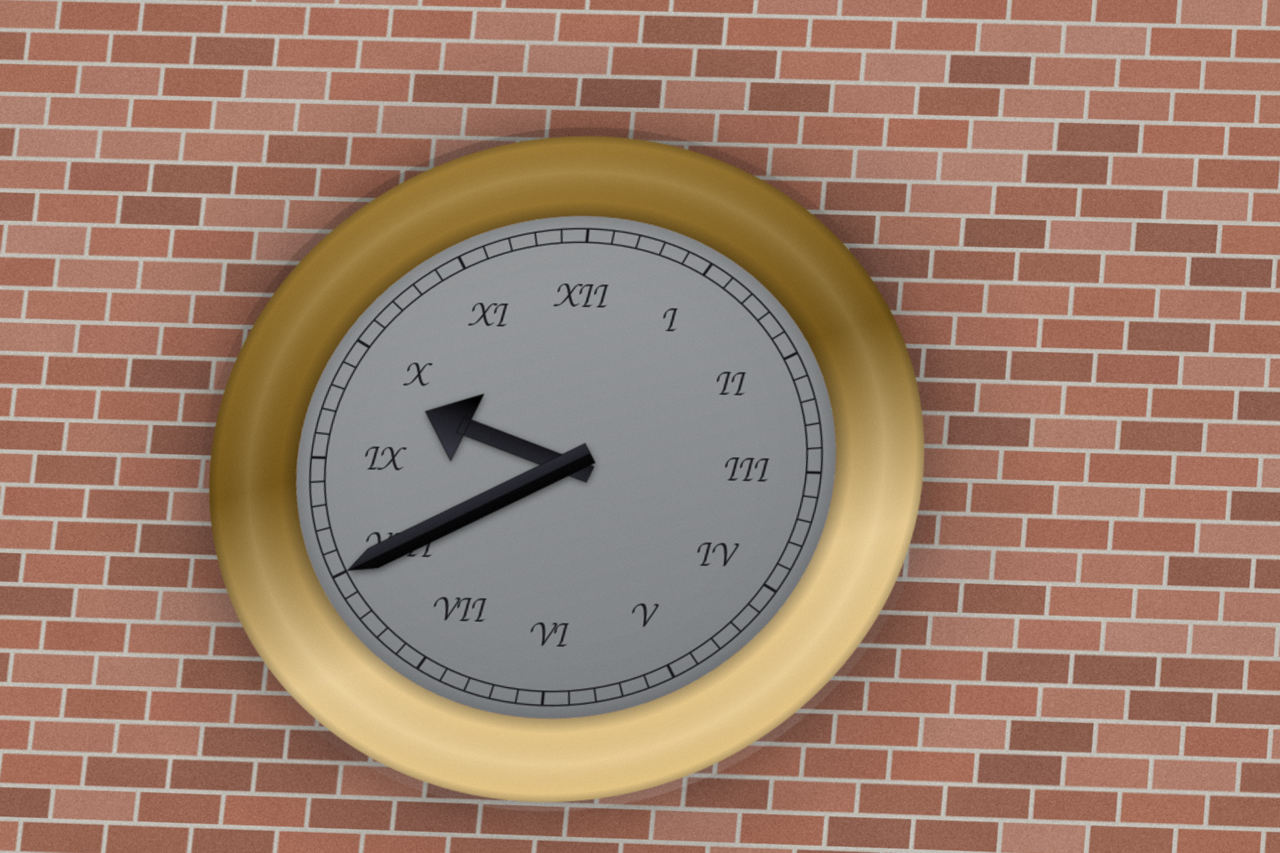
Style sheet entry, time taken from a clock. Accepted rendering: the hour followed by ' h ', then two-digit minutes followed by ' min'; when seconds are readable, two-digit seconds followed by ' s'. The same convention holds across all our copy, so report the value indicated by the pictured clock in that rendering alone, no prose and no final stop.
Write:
9 h 40 min
